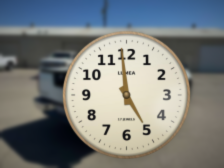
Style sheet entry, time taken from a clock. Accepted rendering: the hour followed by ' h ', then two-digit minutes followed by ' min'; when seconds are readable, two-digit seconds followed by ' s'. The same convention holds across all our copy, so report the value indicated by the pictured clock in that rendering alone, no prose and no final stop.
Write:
4 h 59 min
